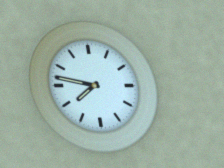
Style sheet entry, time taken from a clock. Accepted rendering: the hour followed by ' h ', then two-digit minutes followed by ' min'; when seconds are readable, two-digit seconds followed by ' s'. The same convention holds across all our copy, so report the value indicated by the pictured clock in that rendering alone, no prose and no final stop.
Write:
7 h 47 min
